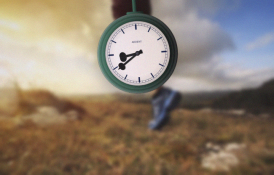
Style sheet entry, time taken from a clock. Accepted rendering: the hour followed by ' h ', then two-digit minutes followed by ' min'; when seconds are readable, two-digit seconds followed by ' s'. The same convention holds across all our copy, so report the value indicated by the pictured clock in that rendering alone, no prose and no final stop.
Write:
8 h 39 min
